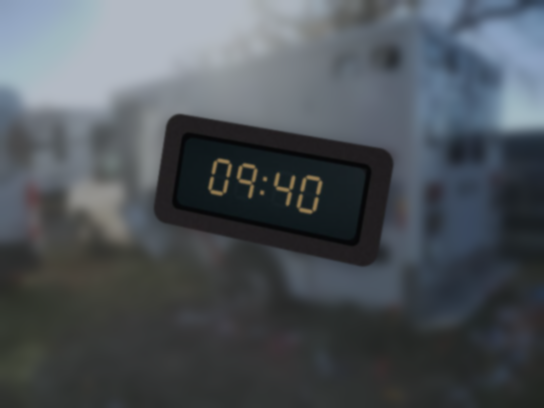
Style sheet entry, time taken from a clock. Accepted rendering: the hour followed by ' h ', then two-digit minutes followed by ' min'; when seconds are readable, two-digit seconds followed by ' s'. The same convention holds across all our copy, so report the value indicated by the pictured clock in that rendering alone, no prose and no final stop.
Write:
9 h 40 min
